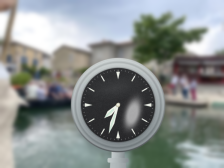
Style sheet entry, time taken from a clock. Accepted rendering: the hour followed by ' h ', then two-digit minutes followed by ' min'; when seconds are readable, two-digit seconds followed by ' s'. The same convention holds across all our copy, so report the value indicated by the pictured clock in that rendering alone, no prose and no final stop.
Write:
7 h 33 min
